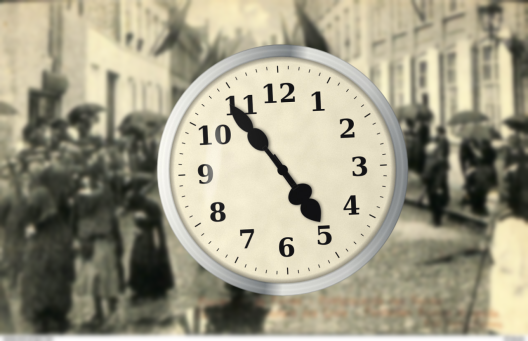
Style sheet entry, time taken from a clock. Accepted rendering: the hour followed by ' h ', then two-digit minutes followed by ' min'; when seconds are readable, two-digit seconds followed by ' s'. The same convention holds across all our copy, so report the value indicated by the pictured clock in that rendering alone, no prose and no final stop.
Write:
4 h 54 min
